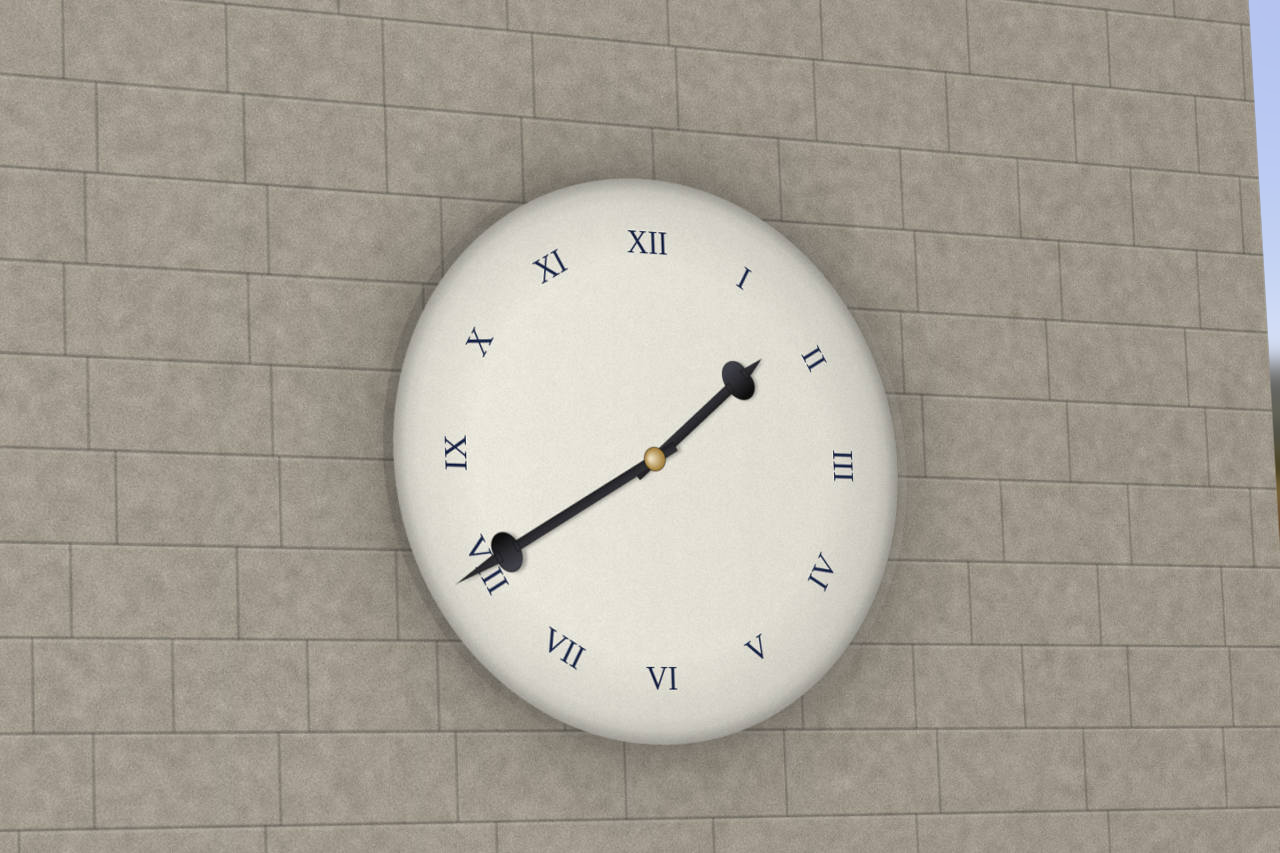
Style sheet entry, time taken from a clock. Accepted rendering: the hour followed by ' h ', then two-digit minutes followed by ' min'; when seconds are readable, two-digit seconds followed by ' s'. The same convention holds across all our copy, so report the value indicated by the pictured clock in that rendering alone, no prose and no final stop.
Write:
1 h 40 min
